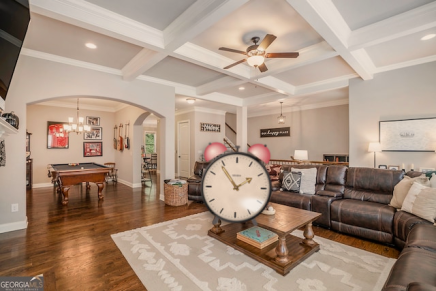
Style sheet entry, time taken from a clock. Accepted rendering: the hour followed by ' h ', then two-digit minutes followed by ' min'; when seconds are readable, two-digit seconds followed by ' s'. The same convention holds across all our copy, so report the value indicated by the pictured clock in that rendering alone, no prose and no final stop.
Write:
1 h 54 min
